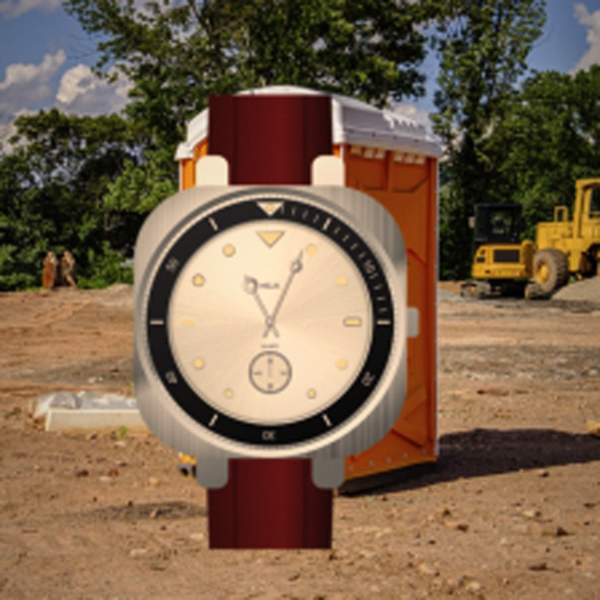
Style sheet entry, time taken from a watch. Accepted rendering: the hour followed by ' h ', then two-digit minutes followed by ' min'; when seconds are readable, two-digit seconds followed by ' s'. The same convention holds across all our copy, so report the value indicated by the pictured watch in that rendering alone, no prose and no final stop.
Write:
11 h 04 min
